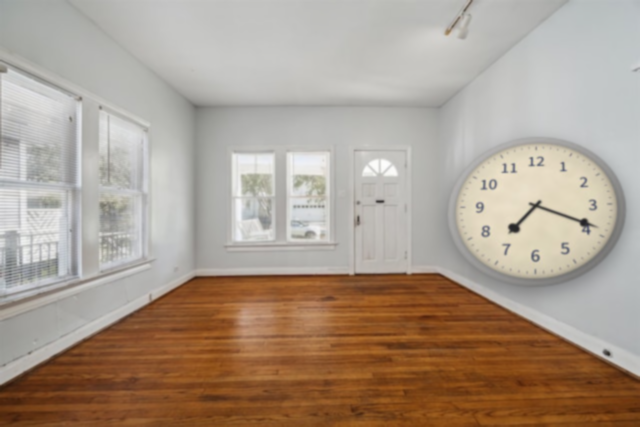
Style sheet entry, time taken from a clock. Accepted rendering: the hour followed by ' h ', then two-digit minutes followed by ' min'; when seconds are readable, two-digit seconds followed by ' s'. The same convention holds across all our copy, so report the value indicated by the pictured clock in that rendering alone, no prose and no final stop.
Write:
7 h 19 min
